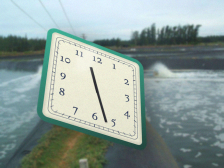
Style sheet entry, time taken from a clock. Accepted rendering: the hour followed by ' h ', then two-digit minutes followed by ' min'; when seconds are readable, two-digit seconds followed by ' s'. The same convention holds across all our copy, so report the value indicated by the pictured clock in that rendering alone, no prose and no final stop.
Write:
11 h 27 min
